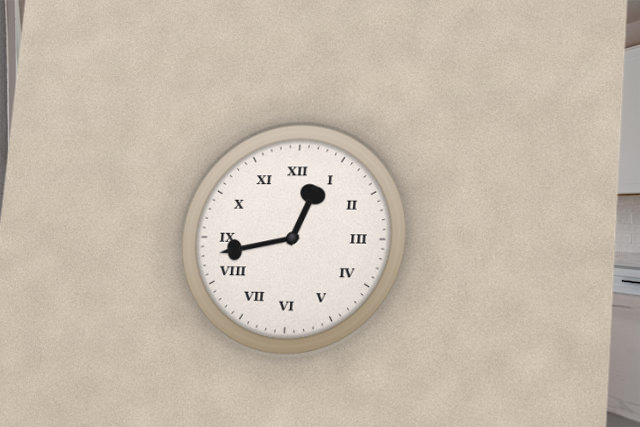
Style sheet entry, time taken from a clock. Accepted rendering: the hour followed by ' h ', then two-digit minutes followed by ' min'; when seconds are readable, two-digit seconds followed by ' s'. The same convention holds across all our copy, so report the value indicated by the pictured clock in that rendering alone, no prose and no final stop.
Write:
12 h 43 min
